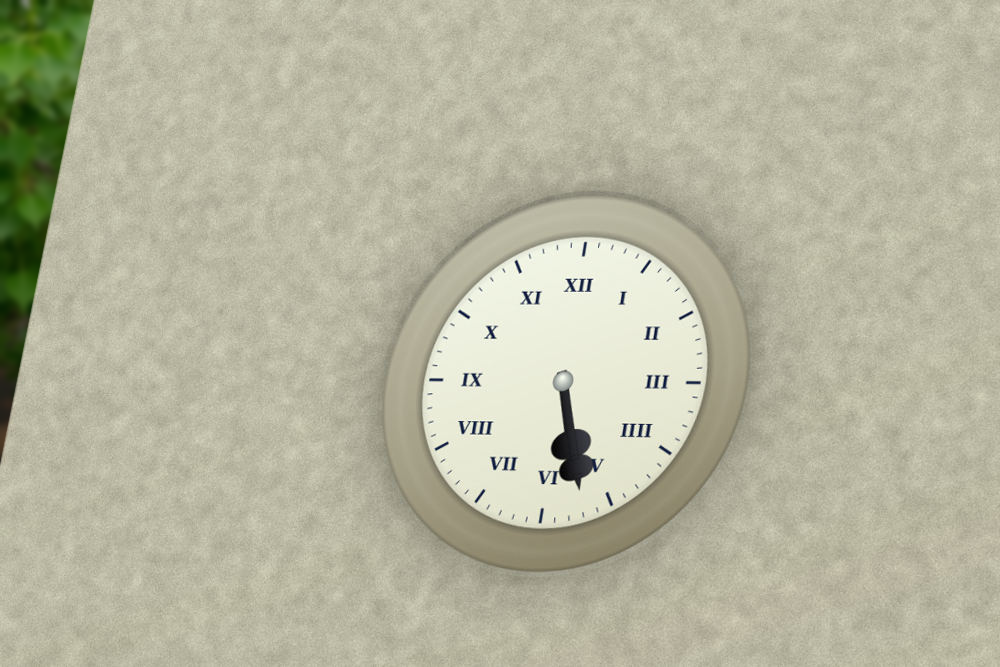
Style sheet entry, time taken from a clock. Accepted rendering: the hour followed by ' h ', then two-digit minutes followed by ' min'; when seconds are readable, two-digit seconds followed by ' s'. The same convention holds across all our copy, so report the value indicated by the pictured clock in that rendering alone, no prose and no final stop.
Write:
5 h 27 min
